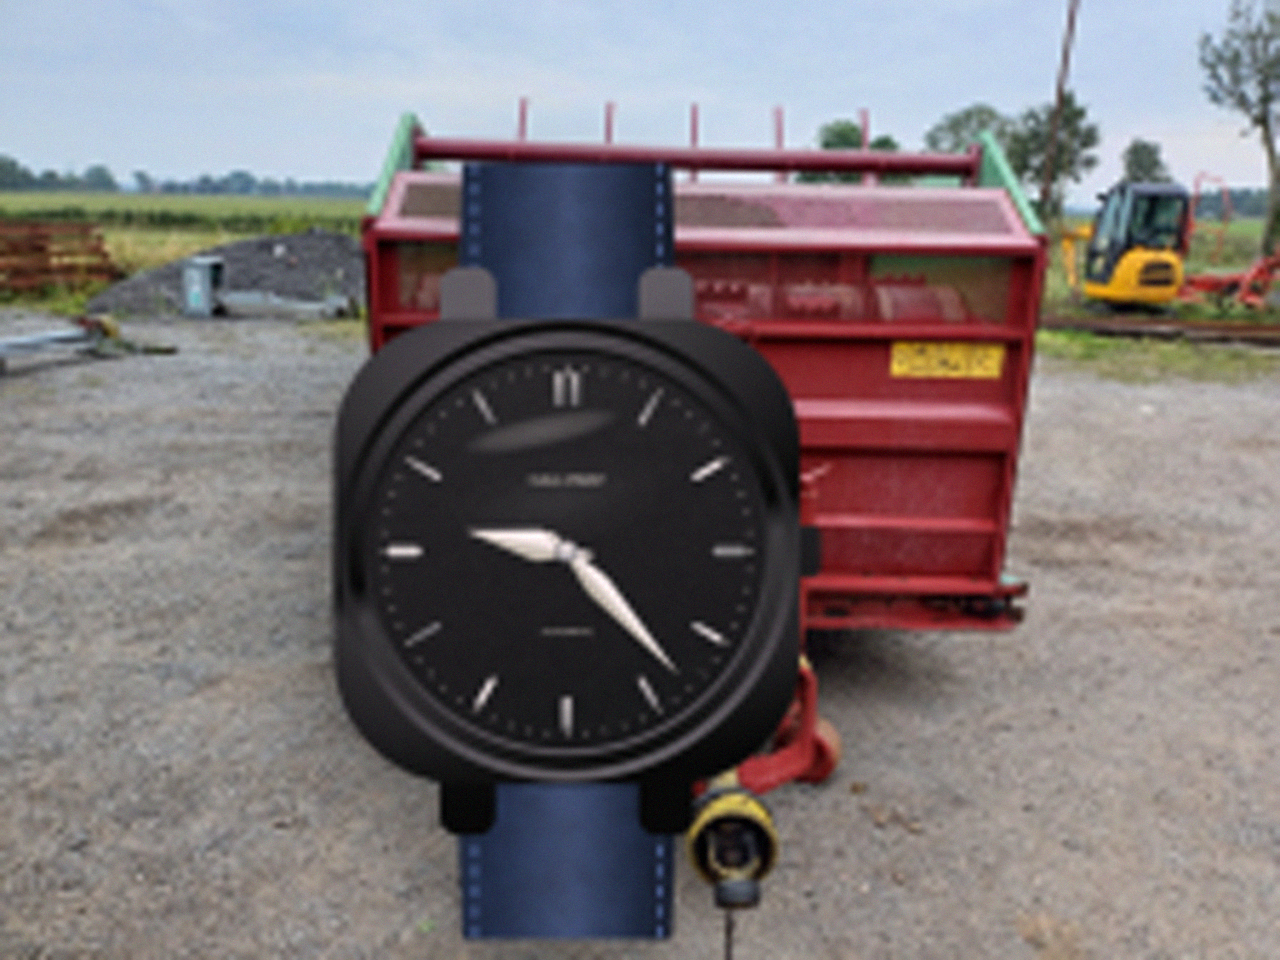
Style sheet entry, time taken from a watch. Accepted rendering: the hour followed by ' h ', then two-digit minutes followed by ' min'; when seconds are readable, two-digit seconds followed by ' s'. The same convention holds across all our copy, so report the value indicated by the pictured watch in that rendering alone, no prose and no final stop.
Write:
9 h 23 min
